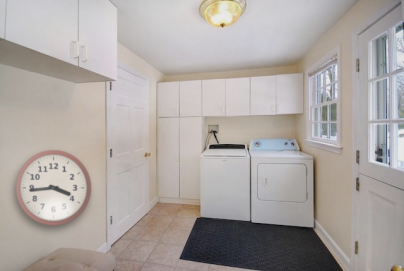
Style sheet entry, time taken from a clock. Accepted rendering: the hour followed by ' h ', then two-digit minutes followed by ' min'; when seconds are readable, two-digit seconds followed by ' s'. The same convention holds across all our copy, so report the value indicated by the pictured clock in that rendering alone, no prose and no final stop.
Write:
3 h 44 min
